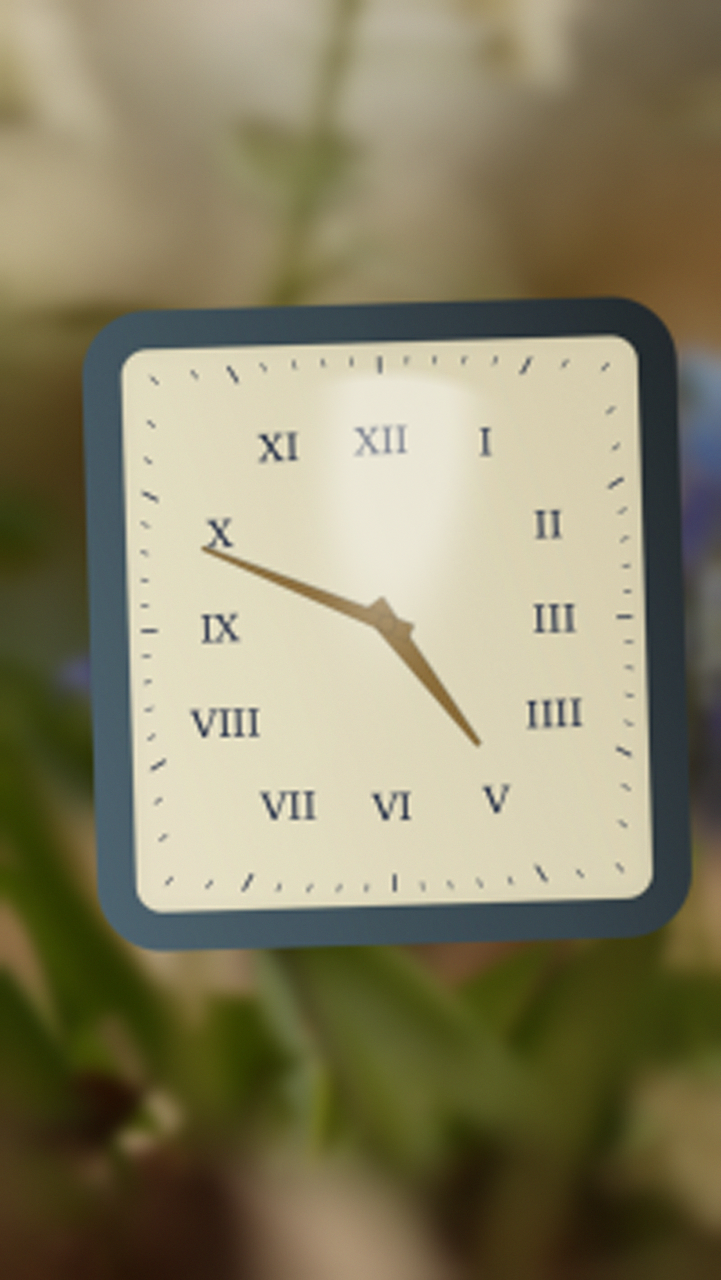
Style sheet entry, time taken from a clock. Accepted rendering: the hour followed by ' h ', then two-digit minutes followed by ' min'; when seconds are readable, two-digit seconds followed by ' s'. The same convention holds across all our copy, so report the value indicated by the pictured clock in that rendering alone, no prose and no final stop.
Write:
4 h 49 min
